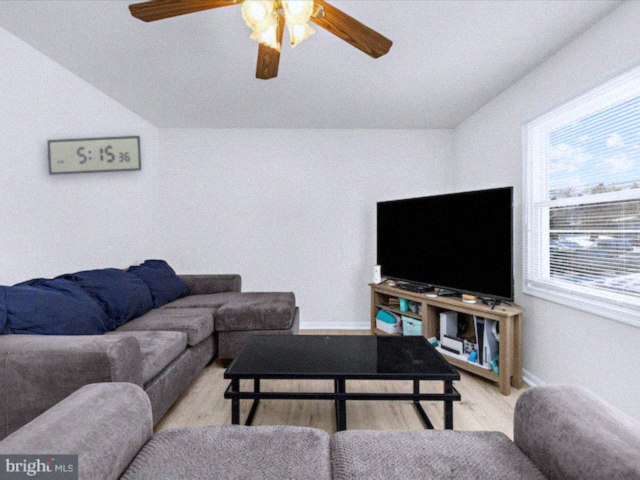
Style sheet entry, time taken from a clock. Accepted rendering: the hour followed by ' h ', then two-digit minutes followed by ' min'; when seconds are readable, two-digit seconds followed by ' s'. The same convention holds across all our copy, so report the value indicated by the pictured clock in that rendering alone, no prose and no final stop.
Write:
5 h 15 min
